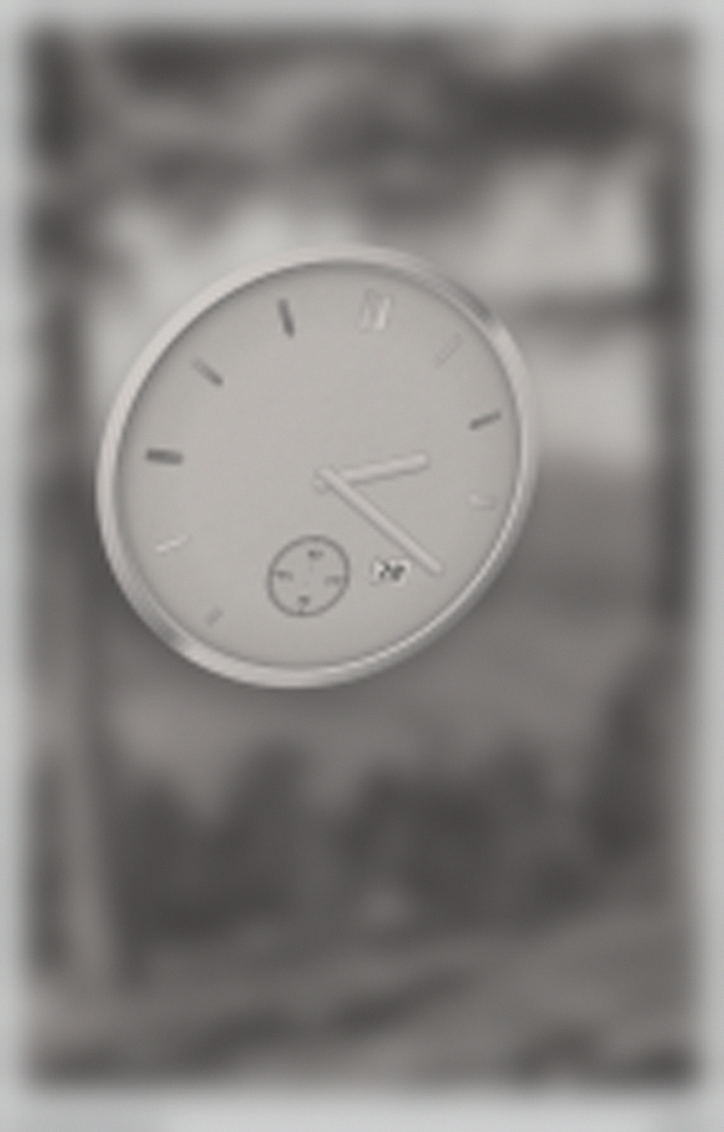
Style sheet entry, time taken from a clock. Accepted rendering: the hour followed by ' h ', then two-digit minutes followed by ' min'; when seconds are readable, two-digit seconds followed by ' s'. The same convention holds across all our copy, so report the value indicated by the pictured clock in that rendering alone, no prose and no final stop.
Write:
2 h 20 min
